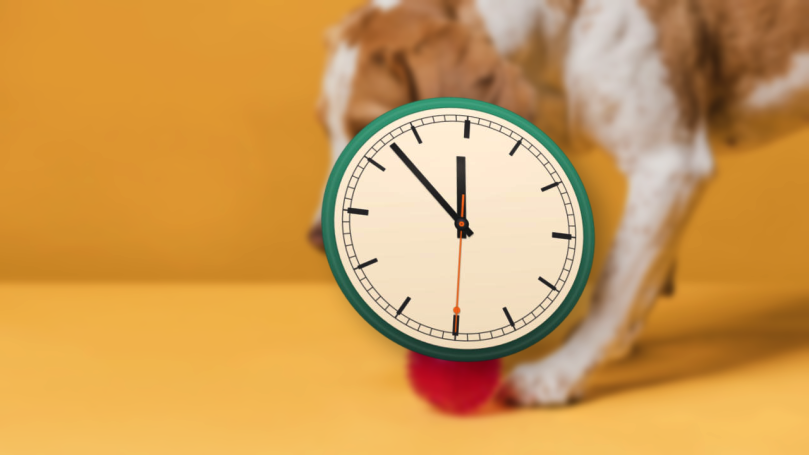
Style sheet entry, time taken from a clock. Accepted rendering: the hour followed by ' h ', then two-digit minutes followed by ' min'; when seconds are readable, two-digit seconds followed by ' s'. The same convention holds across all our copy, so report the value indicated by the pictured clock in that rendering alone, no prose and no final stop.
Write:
11 h 52 min 30 s
